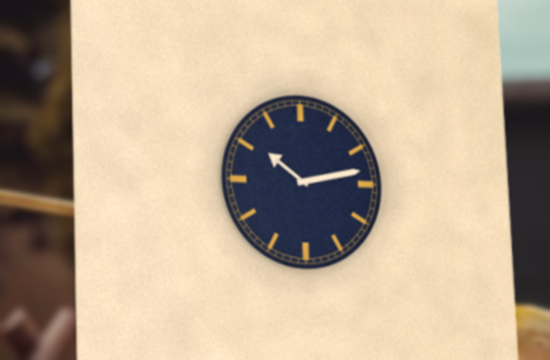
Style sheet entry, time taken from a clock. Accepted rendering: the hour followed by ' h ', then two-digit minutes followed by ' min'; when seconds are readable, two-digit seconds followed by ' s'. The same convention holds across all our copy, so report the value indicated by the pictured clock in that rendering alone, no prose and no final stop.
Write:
10 h 13 min
